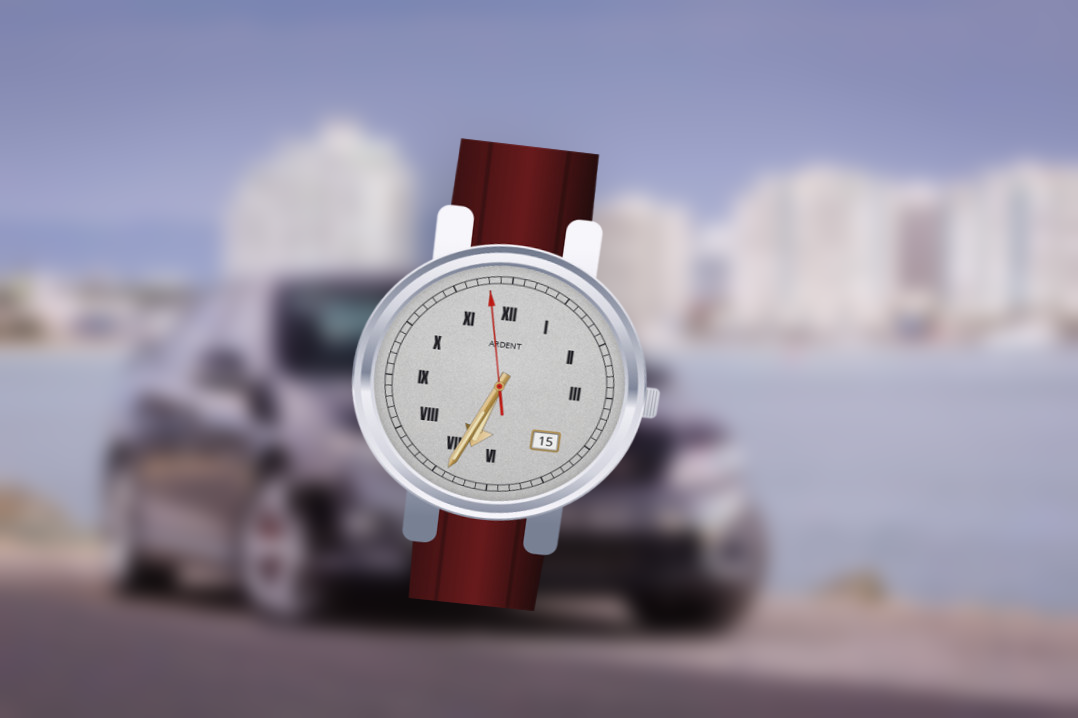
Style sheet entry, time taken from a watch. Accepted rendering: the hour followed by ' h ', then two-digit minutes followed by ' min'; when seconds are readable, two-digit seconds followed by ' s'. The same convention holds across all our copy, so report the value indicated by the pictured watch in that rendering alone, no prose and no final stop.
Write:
6 h 33 min 58 s
